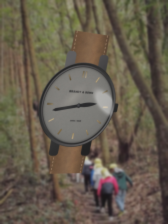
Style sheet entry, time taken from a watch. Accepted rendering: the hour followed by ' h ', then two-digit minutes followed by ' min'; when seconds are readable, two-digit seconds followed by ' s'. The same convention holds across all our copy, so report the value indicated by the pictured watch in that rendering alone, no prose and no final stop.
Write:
2 h 43 min
